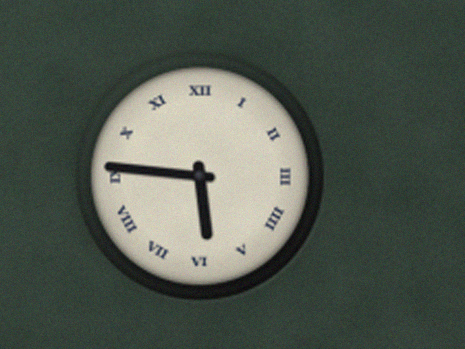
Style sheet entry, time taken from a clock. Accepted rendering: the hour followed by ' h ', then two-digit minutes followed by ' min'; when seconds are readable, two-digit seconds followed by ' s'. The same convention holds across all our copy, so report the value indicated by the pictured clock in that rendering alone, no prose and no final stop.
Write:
5 h 46 min
